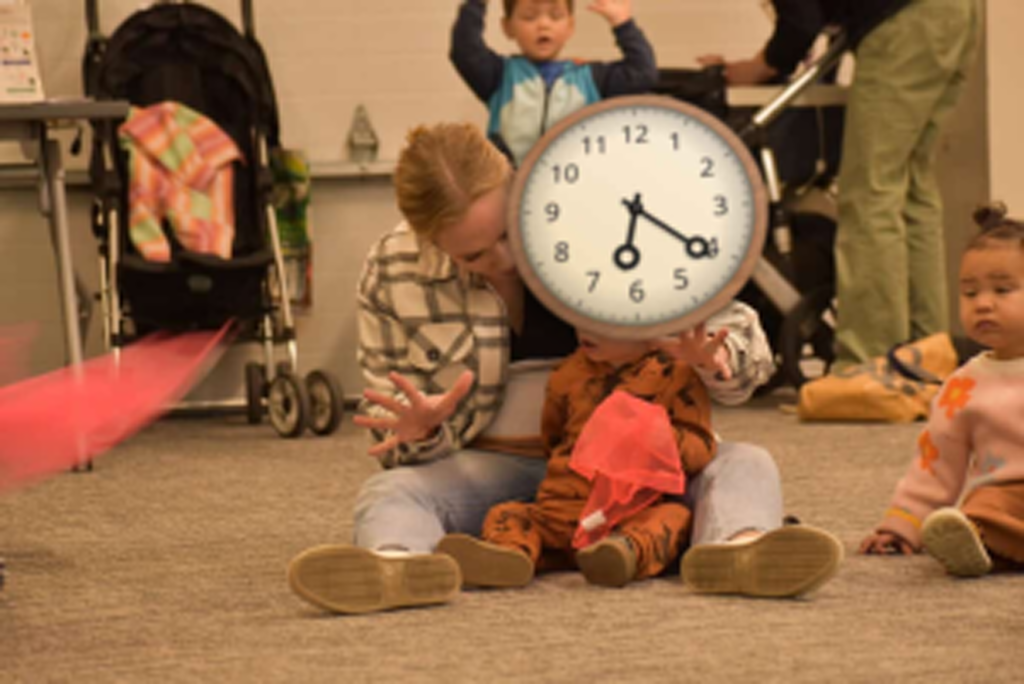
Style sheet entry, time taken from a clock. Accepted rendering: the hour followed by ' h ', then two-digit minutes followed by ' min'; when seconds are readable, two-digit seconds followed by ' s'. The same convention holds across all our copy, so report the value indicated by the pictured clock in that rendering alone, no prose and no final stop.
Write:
6 h 21 min
